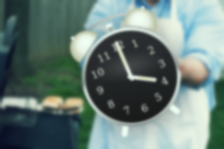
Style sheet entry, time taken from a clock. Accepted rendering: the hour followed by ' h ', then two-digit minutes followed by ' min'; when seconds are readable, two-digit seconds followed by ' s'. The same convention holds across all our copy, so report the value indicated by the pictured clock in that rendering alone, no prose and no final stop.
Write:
4 h 00 min
